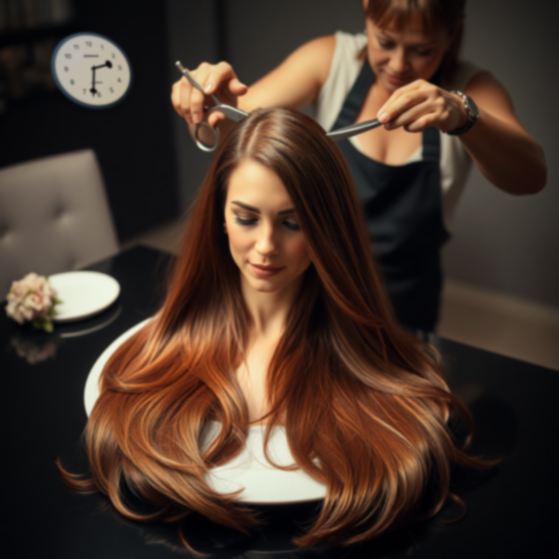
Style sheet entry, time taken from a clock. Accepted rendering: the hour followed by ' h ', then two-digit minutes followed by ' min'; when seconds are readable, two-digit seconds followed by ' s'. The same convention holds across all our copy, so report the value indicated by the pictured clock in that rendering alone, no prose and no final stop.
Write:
2 h 32 min
